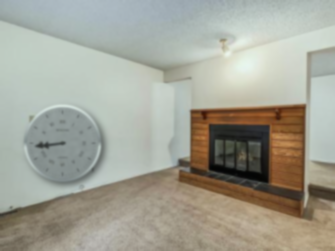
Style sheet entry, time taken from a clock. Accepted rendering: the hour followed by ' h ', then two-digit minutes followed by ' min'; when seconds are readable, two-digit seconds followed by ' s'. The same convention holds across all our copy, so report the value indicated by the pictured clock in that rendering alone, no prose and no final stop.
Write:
8 h 44 min
